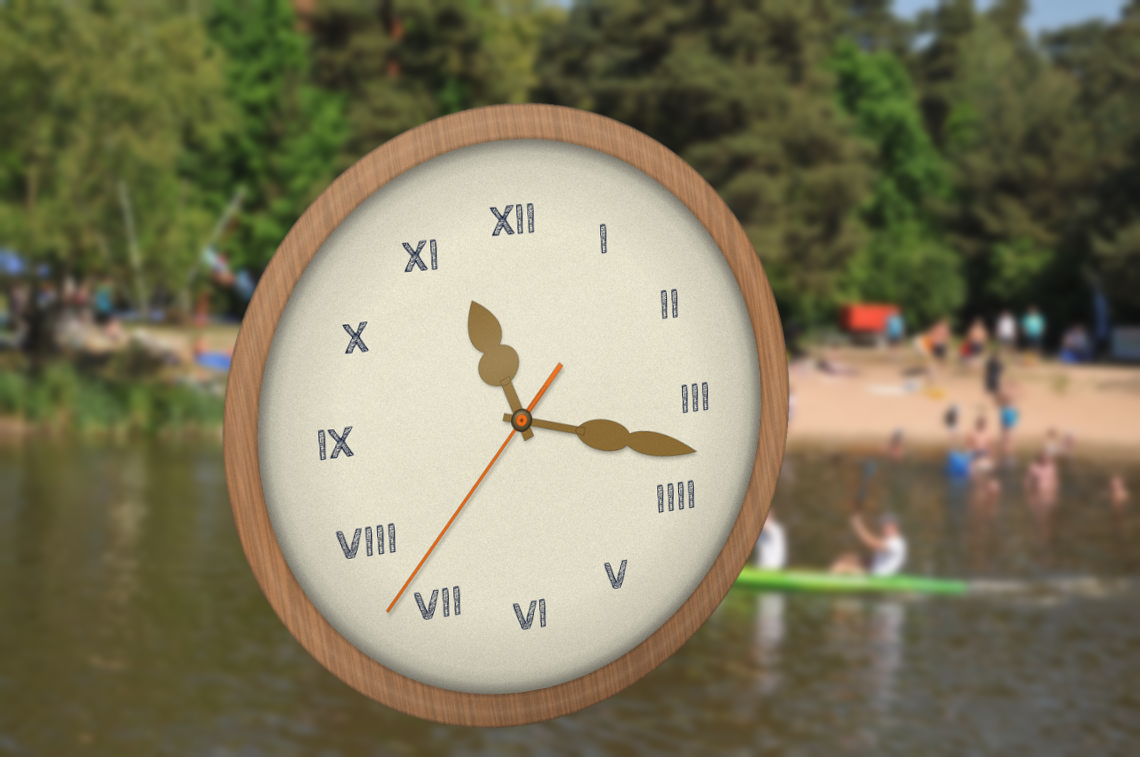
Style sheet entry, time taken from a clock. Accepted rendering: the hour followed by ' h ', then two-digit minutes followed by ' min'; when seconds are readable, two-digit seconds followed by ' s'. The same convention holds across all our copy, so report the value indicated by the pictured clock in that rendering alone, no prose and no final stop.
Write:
11 h 17 min 37 s
